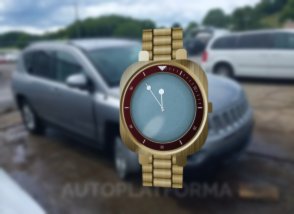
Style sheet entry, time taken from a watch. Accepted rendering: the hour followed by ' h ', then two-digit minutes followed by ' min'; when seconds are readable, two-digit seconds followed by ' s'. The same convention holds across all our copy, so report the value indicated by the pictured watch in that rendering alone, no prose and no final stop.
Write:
11 h 54 min
